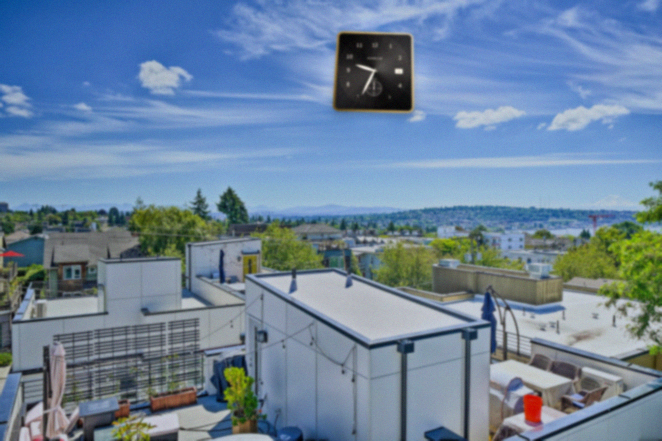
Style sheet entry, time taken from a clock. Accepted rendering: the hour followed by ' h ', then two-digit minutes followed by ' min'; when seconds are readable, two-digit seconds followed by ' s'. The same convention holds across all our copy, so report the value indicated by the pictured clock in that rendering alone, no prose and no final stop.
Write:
9 h 34 min
